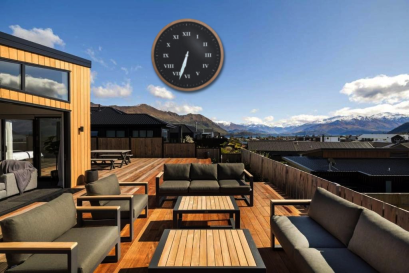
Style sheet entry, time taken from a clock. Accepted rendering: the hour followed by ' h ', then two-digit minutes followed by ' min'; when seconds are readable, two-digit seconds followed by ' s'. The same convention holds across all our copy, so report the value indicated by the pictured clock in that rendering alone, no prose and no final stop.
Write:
6 h 33 min
